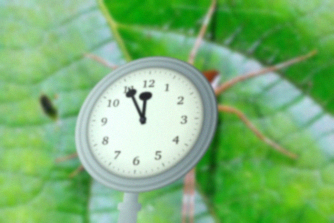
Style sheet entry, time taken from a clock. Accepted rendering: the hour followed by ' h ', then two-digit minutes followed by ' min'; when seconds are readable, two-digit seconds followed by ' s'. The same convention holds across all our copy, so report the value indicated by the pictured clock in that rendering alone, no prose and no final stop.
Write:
11 h 55 min
